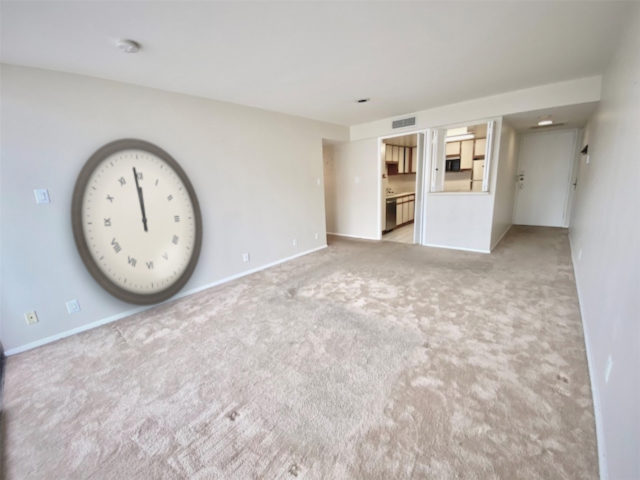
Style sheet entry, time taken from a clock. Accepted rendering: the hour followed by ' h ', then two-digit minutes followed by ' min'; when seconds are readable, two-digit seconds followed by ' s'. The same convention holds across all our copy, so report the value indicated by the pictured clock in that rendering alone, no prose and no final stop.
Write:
11 h 59 min
